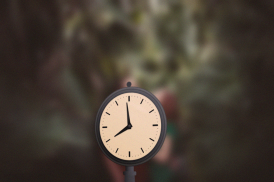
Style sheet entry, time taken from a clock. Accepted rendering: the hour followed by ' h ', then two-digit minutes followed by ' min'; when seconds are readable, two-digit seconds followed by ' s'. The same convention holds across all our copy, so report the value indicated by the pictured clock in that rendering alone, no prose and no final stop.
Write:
7 h 59 min
